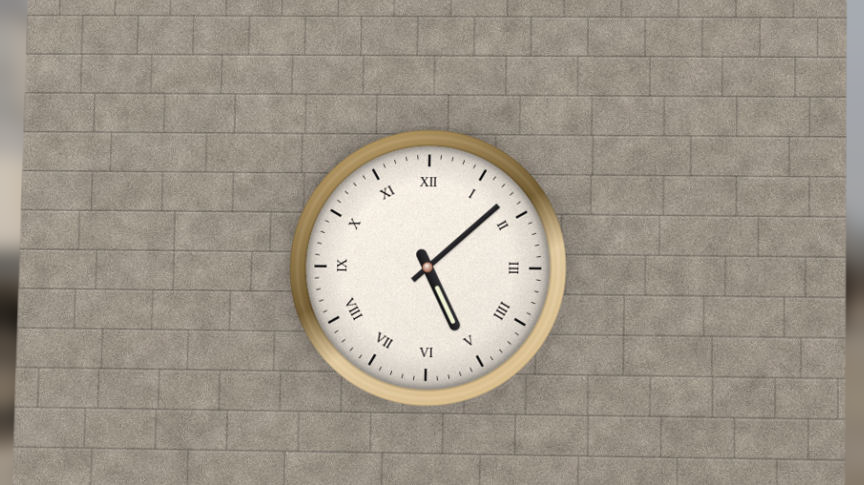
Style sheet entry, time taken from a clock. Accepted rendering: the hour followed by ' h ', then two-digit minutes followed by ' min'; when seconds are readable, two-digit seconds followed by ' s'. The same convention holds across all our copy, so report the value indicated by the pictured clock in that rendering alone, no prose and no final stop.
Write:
5 h 08 min
